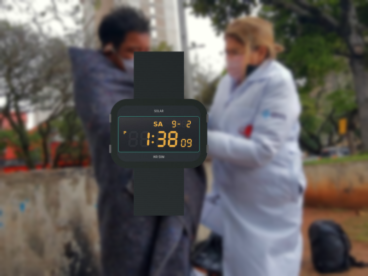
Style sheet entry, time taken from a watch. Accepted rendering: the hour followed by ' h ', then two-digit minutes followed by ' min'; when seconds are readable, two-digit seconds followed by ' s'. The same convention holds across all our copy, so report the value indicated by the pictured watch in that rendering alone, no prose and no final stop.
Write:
1 h 38 min
